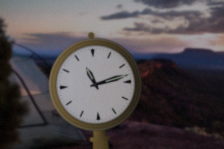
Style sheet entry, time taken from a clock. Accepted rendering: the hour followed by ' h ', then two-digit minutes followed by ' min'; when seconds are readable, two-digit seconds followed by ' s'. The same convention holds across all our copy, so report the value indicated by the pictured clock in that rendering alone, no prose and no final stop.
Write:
11 h 13 min
